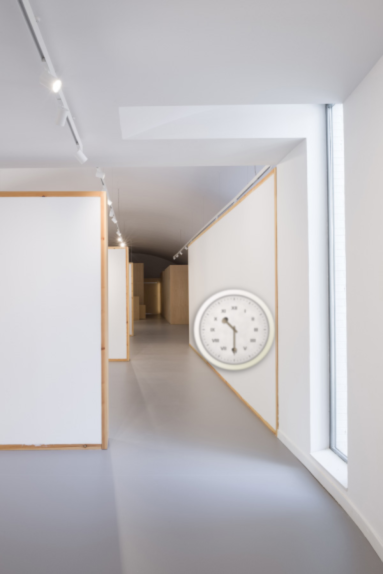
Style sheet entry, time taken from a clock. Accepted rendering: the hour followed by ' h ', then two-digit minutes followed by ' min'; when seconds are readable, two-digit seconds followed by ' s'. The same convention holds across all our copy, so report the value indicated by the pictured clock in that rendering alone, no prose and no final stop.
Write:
10 h 30 min
